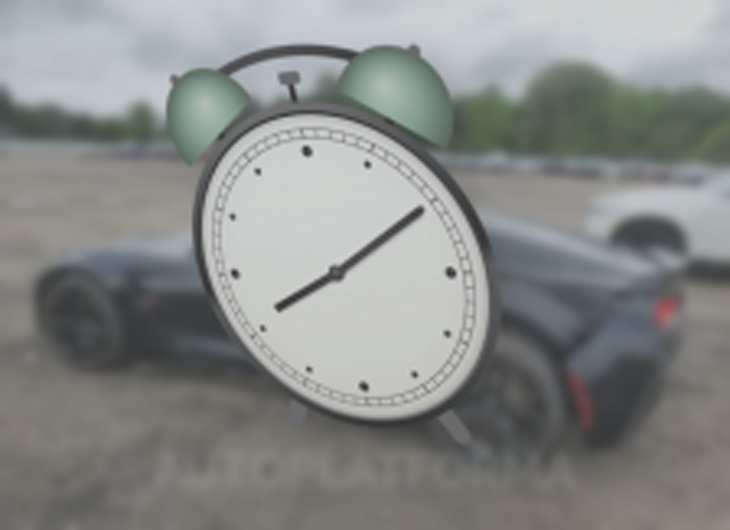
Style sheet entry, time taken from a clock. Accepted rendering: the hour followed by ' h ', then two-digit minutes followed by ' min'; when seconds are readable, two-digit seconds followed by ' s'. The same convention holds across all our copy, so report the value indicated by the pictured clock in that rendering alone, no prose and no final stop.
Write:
8 h 10 min
